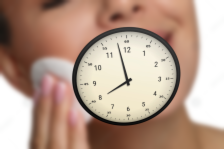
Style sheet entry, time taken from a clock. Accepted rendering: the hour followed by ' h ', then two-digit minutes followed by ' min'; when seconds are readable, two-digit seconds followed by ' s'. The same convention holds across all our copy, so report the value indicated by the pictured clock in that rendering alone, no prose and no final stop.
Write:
7 h 58 min
